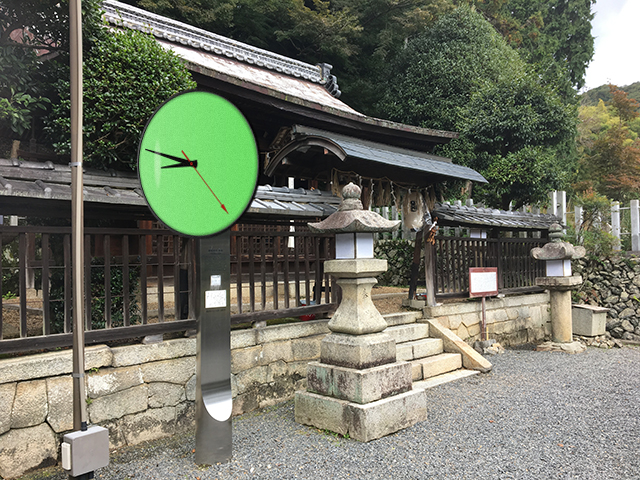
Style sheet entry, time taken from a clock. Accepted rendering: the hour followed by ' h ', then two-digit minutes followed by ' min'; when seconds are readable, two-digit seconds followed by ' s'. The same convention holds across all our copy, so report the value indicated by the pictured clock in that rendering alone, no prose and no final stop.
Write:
8 h 47 min 23 s
